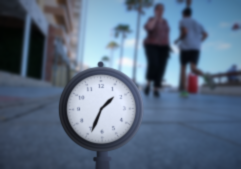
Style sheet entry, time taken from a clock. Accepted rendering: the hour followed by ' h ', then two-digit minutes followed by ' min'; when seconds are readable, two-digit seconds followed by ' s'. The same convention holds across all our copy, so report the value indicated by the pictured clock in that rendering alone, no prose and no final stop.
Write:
1 h 34 min
